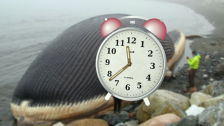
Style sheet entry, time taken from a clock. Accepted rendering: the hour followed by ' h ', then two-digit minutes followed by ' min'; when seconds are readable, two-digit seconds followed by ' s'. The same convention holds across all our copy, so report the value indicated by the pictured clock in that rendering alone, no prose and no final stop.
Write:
11 h 38 min
